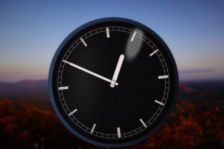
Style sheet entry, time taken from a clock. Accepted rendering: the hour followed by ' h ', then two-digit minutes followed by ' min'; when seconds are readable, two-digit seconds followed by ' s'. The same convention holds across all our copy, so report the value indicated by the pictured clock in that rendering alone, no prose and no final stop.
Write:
12 h 50 min
